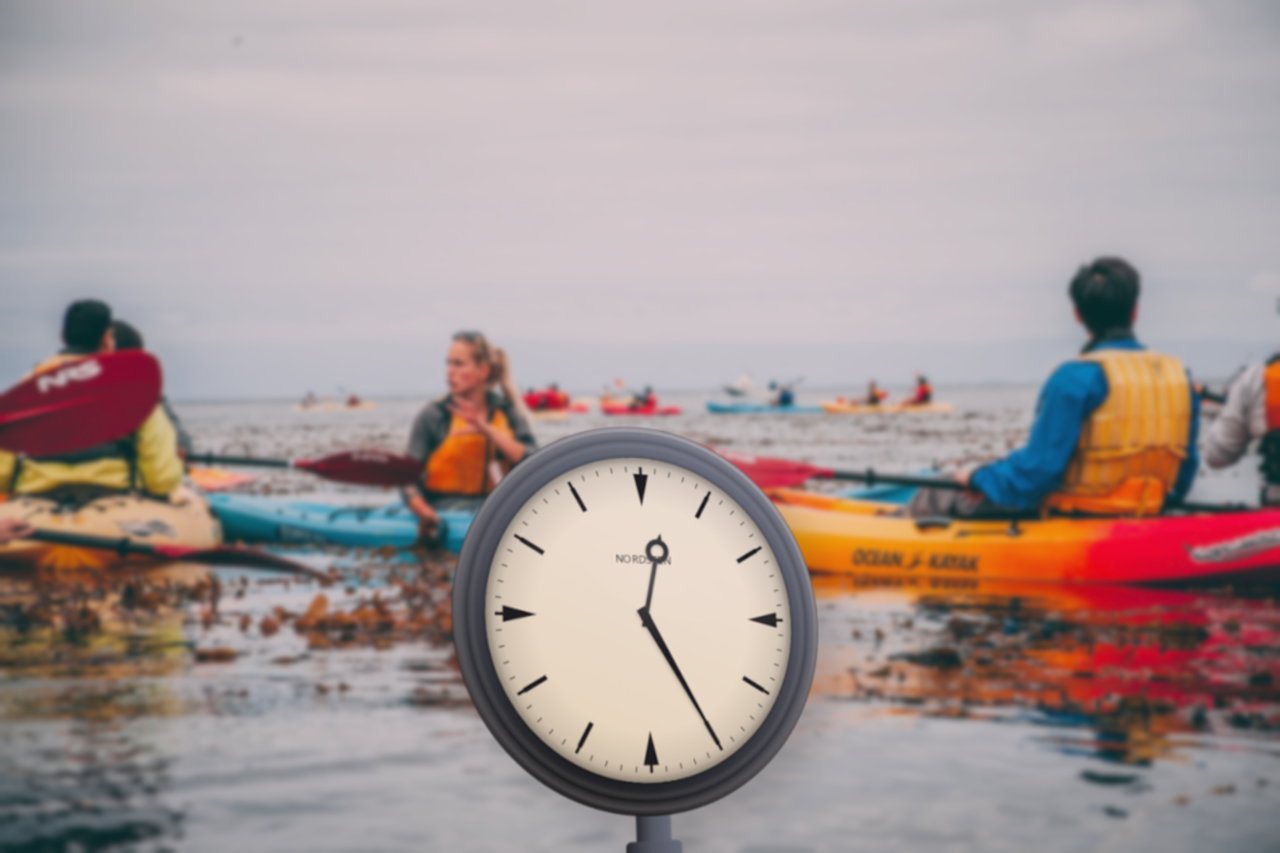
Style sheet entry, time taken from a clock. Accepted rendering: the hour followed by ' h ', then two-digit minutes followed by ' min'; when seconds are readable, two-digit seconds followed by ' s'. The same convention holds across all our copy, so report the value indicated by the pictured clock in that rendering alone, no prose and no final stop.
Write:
12 h 25 min
